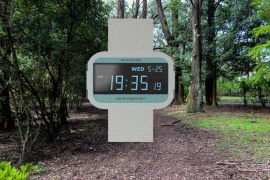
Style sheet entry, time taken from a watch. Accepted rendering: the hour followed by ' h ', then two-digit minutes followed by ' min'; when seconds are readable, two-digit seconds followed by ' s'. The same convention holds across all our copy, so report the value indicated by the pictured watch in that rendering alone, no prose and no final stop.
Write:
19 h 35 min 19 s
